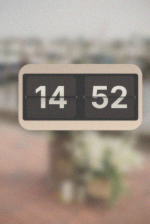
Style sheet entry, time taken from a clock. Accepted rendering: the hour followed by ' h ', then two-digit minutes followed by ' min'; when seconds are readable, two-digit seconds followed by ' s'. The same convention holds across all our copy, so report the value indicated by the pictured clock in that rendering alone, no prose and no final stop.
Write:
14 h 52 min
